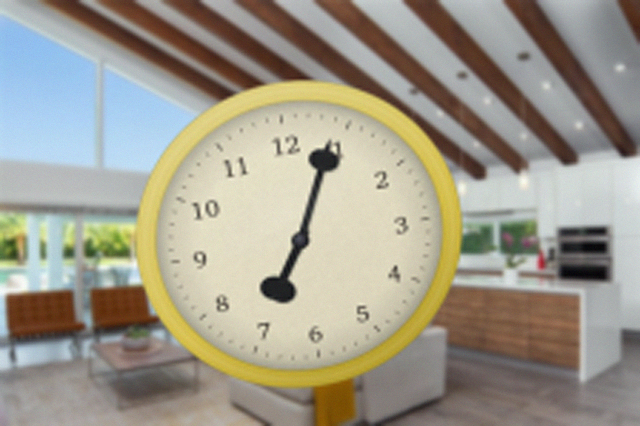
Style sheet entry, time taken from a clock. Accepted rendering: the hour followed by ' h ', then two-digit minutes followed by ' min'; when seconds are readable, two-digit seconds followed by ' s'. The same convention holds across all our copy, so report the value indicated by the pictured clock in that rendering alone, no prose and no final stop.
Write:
7 h 04 min
